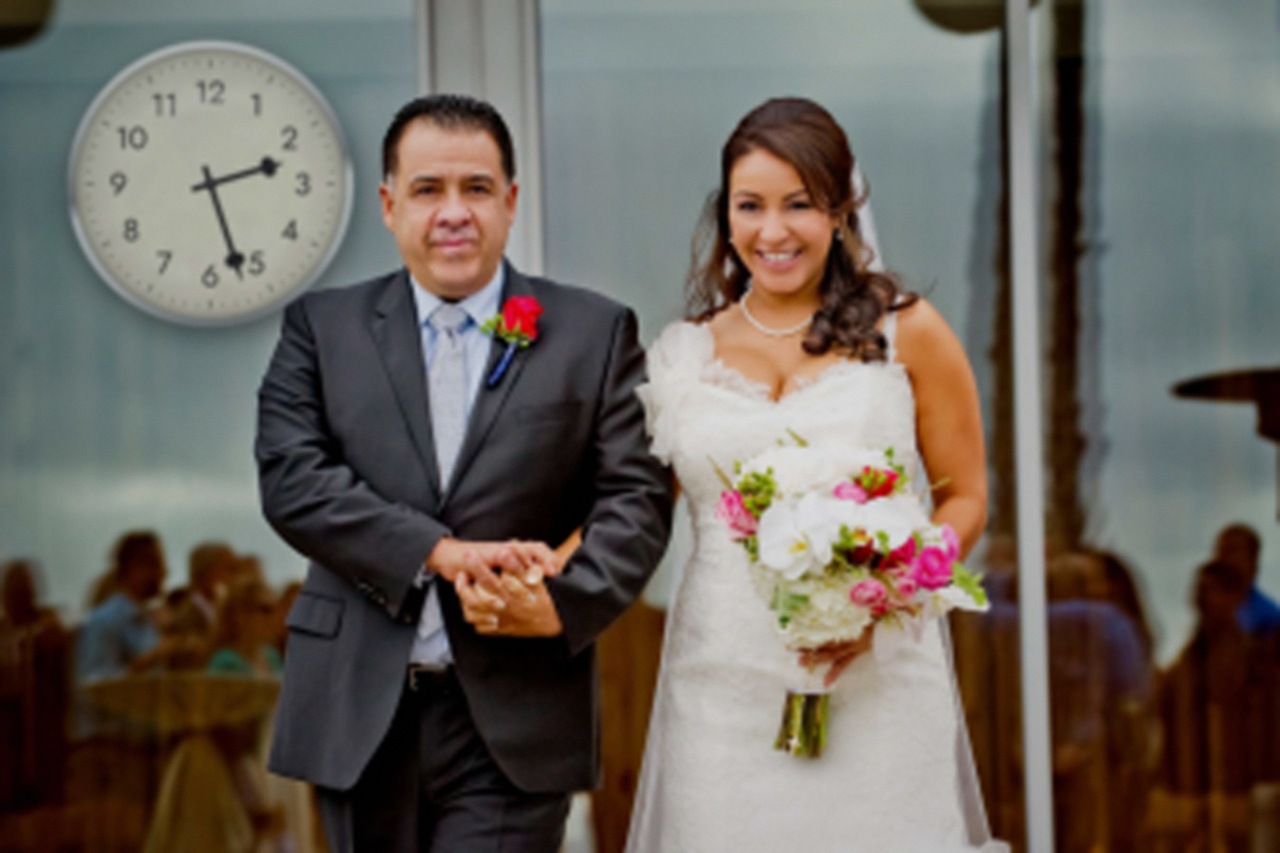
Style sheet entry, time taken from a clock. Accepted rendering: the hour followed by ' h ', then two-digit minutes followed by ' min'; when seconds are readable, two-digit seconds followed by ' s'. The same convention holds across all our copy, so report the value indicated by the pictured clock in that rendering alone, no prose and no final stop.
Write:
2 h 27 min
